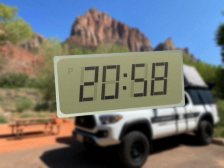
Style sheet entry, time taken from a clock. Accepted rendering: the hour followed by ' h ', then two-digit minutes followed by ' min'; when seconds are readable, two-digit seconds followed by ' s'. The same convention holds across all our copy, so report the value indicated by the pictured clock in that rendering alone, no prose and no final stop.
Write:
20 h 58 min
